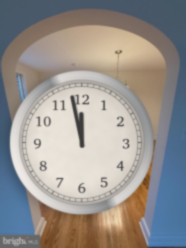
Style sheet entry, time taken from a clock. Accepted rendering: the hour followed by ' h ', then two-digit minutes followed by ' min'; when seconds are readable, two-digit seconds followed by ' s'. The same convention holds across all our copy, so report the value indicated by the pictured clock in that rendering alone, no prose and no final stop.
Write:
11 h 58 min
